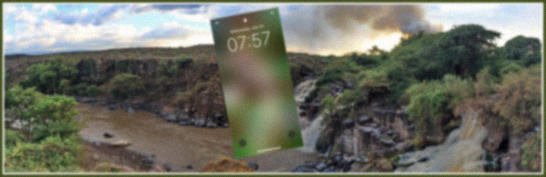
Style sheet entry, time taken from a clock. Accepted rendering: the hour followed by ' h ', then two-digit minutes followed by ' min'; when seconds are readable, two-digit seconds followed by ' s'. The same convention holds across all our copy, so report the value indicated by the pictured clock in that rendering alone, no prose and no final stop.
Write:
7 h 57 min
